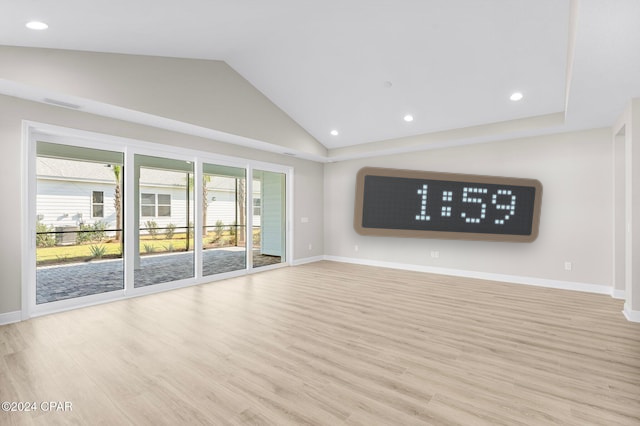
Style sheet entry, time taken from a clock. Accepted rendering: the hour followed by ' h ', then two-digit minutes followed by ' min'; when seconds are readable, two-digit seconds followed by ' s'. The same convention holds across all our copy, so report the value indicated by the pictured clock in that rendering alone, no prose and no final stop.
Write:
1 h 59 min
